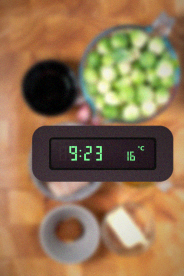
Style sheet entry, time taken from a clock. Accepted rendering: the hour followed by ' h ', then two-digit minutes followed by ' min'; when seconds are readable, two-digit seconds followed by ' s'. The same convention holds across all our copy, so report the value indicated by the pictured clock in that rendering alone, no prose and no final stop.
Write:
9 h 23 min
